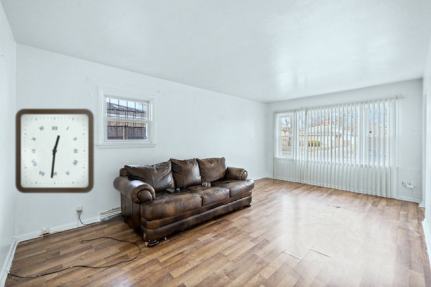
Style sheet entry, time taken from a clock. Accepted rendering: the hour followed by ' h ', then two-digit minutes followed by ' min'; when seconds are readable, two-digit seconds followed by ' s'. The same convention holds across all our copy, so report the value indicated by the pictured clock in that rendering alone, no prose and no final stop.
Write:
12 h 31 min
